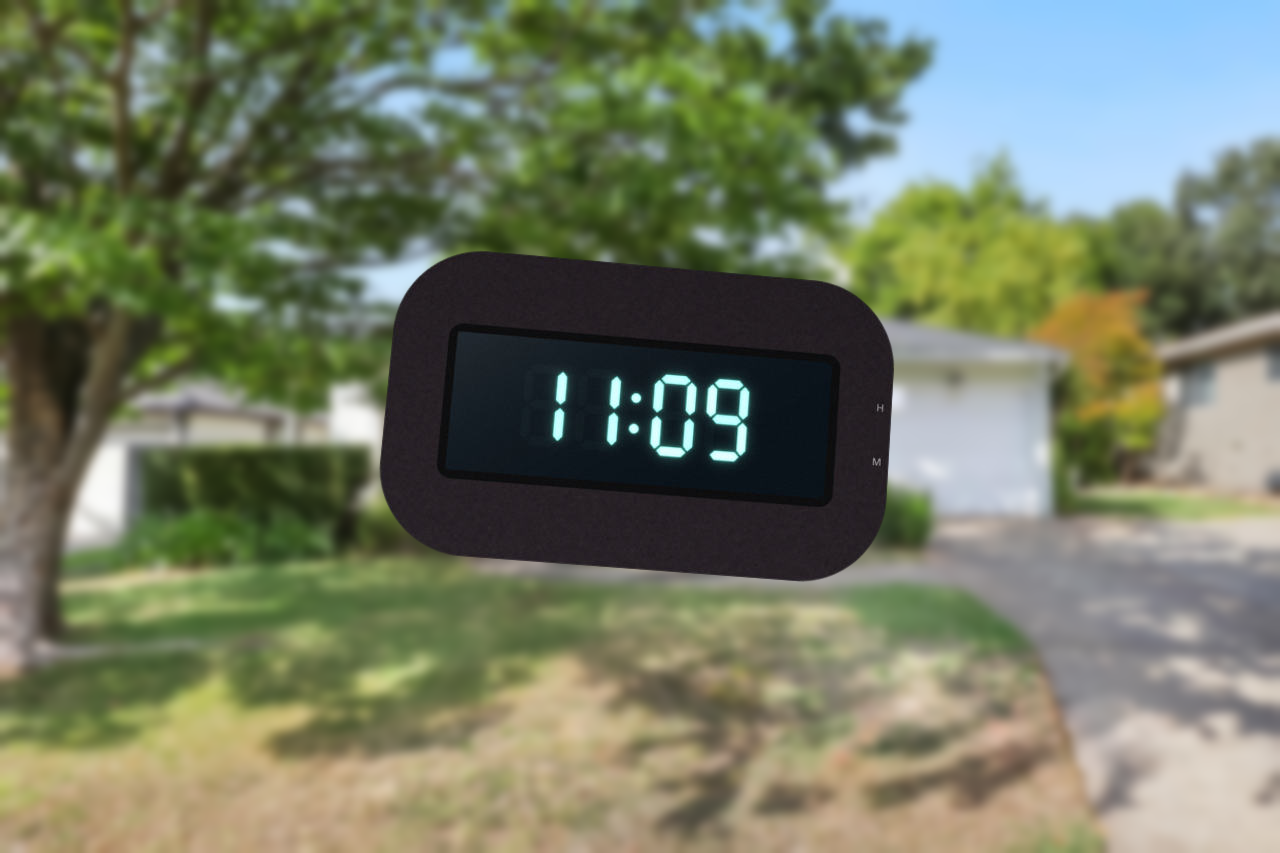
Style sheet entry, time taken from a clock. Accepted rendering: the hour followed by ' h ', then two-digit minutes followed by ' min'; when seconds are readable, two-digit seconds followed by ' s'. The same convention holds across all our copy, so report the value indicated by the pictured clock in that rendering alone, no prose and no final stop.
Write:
11 h 09 min
